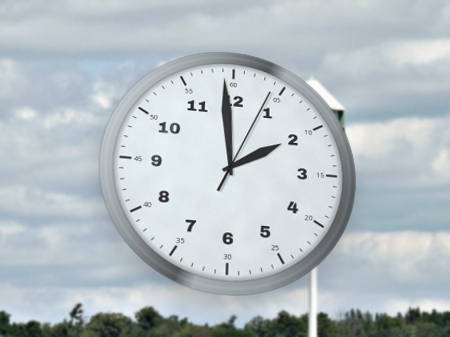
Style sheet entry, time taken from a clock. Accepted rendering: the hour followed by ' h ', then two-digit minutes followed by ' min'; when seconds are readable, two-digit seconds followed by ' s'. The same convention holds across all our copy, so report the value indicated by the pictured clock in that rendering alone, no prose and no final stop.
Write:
1 h 59 min 04 s
